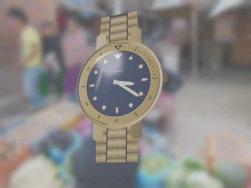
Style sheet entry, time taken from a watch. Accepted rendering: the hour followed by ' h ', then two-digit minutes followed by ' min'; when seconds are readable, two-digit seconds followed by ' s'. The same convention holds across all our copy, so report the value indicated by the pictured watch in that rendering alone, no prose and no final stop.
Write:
3 h 21 min
